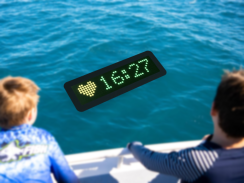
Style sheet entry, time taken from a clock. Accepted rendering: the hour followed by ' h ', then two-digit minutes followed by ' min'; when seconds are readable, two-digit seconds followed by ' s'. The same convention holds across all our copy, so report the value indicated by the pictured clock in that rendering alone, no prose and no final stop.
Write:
16 h 27 min
